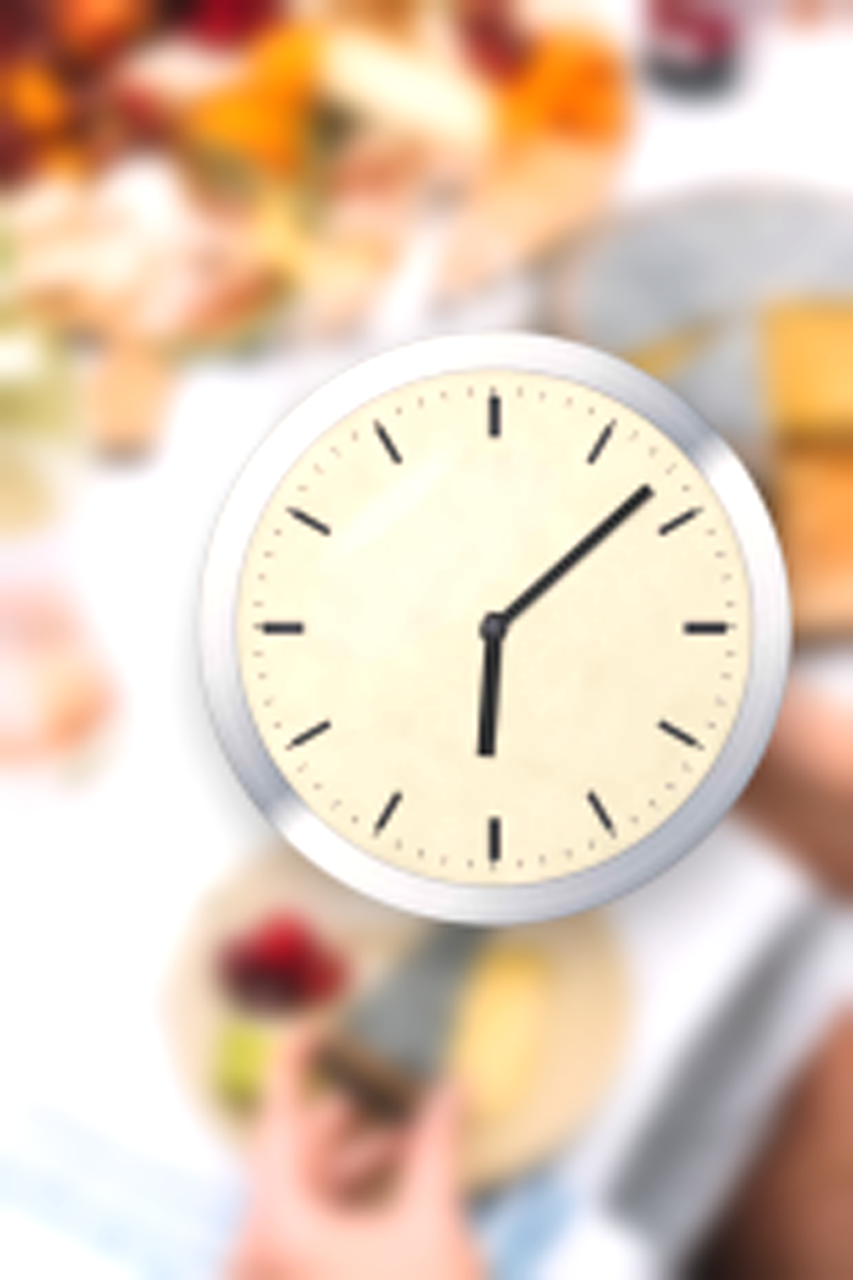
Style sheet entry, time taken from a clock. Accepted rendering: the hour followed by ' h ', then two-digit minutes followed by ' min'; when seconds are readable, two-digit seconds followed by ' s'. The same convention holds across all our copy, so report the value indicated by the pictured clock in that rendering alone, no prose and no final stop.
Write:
6 h 08 min
